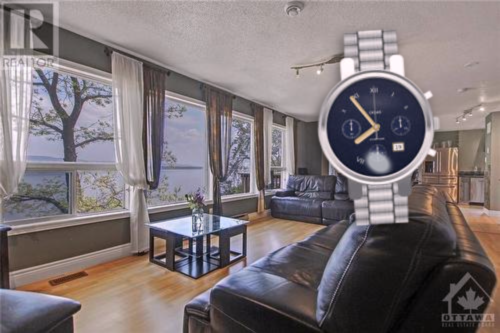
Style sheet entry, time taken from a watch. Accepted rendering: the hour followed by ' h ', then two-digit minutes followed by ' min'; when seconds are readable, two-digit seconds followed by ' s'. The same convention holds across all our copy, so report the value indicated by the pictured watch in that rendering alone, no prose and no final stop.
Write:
7 h 54 min
